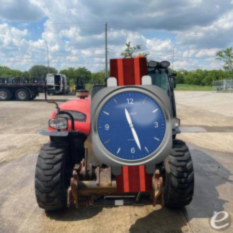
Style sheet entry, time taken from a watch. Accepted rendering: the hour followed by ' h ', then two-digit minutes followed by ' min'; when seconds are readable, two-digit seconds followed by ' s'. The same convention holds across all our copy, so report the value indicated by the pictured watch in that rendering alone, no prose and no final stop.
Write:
11 h 27 min
